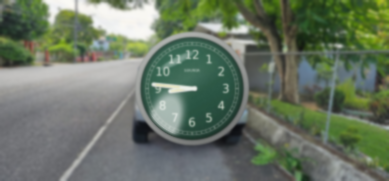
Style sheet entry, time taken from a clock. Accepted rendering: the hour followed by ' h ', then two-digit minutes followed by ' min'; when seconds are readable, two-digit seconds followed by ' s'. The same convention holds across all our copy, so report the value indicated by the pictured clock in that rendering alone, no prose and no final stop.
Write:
8 h 46 min
